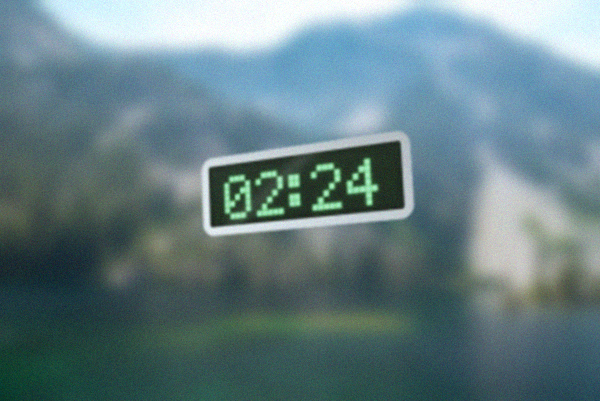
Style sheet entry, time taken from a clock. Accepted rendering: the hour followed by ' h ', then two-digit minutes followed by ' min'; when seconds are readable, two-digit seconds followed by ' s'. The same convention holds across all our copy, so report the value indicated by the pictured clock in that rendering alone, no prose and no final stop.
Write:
2 h 24 min
